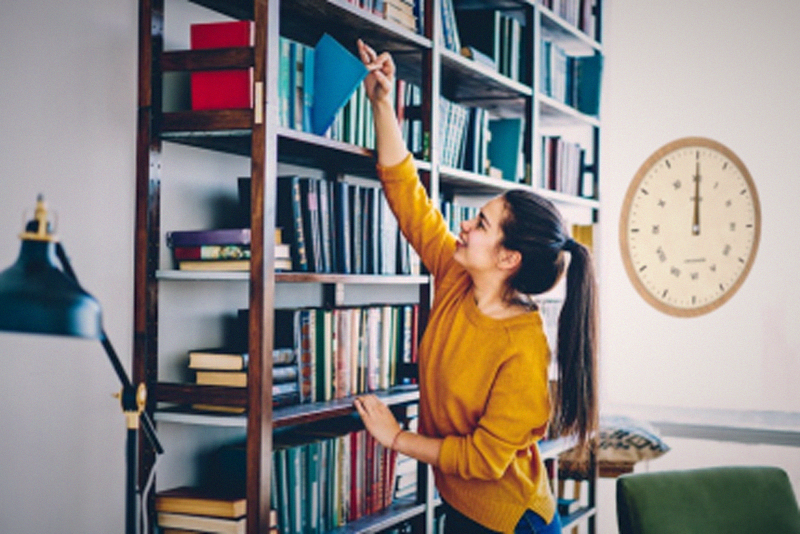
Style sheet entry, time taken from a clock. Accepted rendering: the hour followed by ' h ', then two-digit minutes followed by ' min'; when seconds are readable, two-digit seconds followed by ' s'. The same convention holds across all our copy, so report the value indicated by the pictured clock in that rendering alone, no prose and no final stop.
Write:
12 h 00 min
